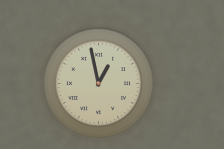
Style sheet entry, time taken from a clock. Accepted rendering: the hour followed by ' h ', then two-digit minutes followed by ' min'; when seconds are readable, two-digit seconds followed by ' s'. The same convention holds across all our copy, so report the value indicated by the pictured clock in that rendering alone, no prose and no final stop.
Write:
12 h 58 min
